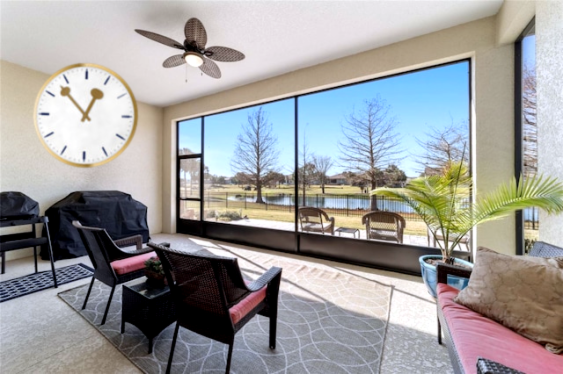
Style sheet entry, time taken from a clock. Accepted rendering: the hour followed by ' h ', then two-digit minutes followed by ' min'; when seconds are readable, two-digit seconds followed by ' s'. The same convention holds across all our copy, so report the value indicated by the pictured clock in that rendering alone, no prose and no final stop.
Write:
12 h 53 min
